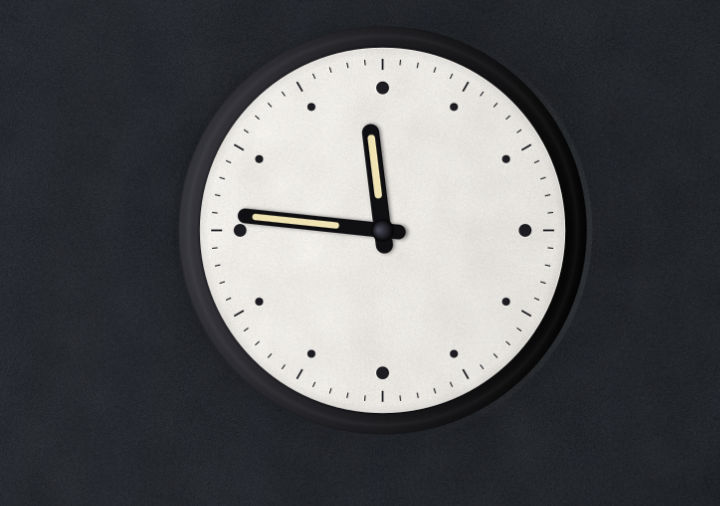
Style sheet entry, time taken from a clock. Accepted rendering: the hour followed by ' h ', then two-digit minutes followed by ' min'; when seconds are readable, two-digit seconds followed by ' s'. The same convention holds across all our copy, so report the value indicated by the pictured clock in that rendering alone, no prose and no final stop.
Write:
11 h 46 min
